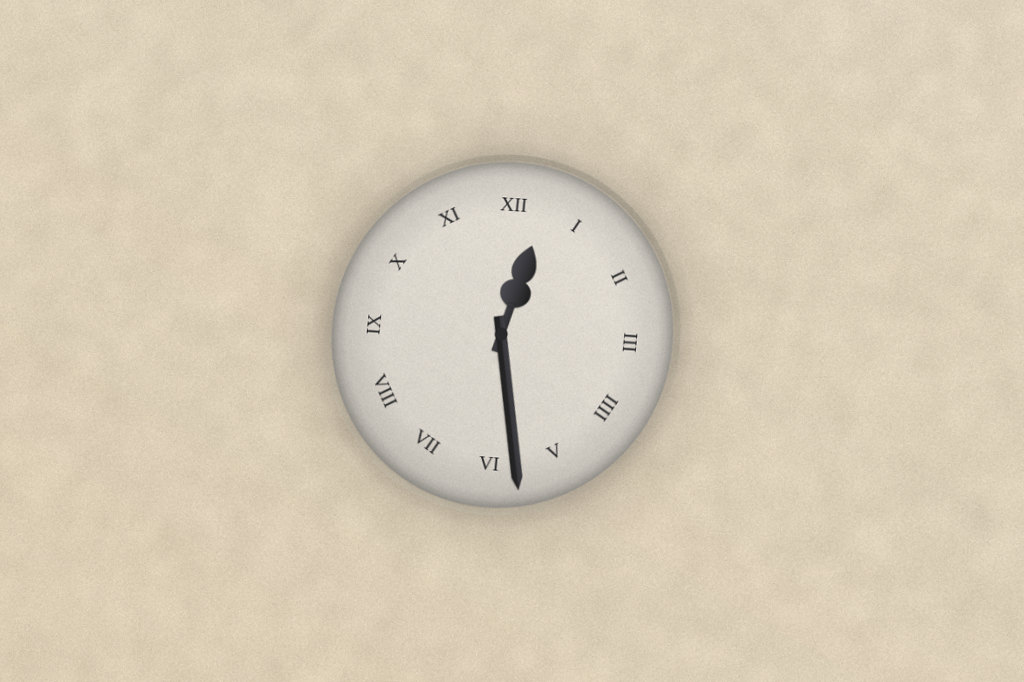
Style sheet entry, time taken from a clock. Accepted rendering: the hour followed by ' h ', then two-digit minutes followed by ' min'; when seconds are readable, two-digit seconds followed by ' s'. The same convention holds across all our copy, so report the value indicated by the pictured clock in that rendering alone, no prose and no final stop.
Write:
12 h 28 min
